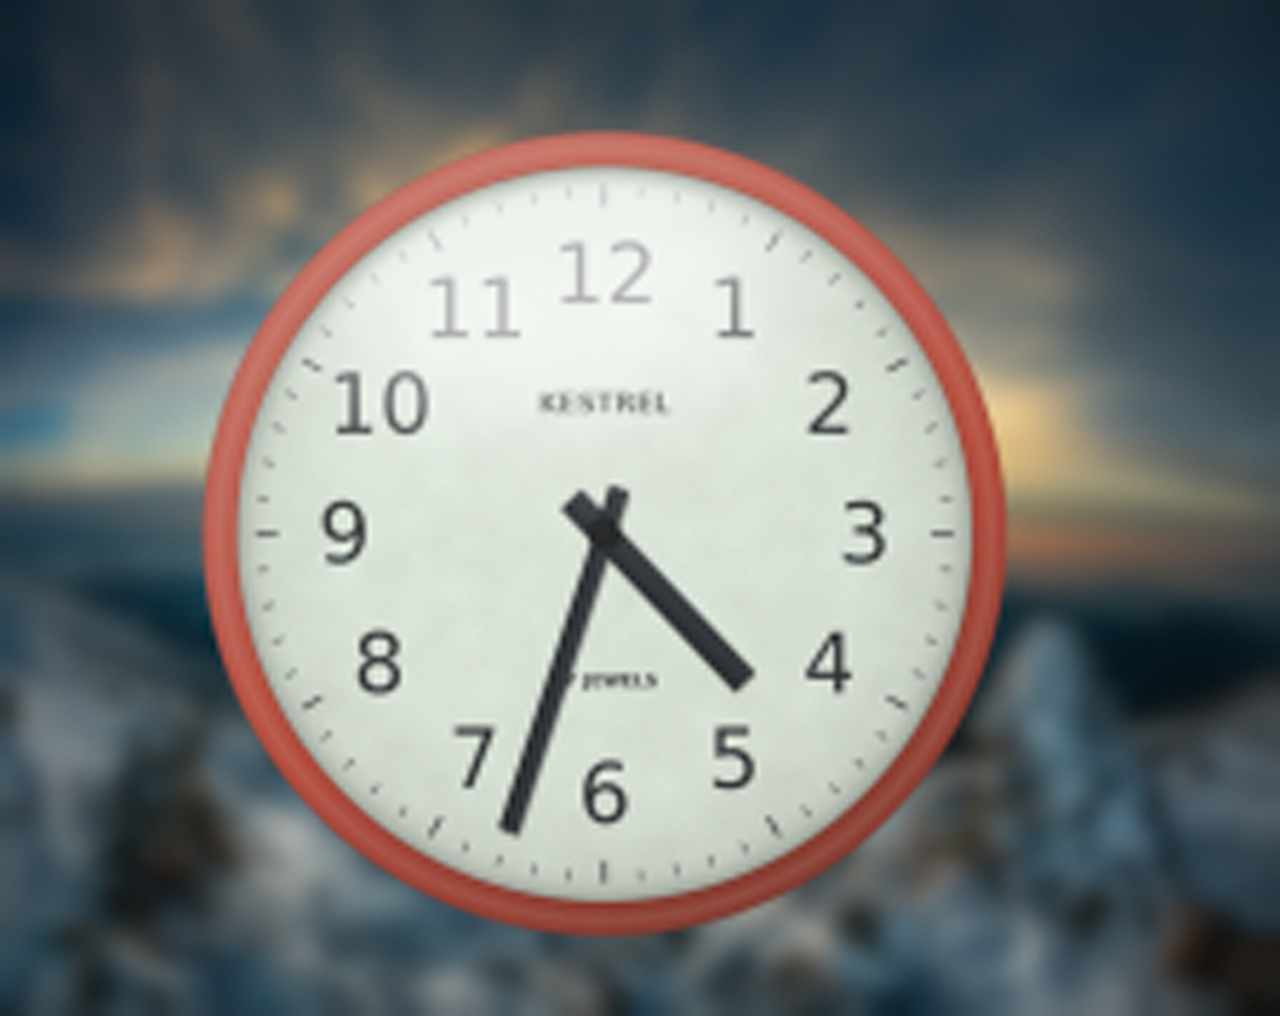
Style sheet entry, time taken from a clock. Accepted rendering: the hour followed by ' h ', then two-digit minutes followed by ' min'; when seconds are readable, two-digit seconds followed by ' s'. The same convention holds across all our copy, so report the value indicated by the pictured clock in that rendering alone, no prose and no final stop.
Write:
4 h 33 min
